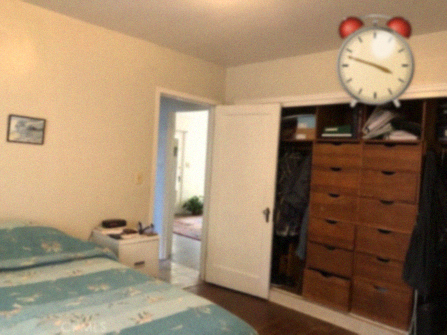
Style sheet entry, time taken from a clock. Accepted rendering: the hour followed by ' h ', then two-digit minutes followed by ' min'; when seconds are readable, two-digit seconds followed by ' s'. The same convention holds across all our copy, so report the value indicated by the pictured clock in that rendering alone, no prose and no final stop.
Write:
3 h 48 min
